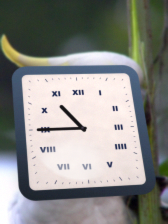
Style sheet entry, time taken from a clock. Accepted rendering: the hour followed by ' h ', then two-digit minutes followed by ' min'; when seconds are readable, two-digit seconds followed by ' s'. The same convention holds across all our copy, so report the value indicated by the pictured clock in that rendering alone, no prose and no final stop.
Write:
10 h 45 min
